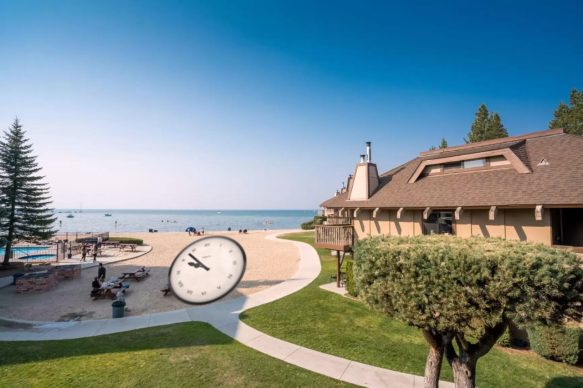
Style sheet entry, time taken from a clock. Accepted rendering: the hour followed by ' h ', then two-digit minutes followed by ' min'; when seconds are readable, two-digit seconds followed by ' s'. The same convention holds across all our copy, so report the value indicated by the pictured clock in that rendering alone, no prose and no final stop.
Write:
9 h 53 min
